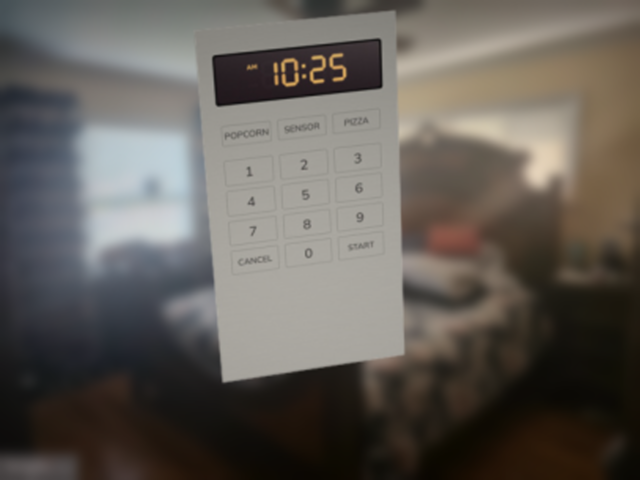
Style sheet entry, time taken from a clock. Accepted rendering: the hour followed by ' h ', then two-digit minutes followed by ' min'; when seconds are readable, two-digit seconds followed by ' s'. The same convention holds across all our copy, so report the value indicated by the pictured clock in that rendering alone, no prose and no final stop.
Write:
10 h 25 min
